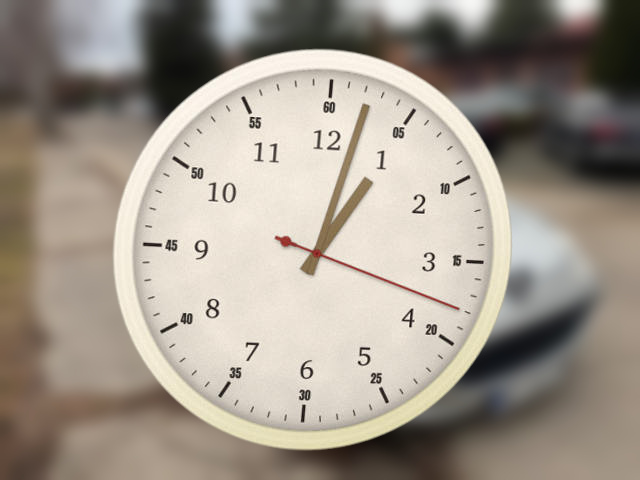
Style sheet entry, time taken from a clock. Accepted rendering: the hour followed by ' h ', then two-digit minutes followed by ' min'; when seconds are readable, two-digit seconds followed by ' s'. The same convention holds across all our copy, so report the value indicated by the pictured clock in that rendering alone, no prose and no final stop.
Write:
1 h 02 min 18 s
